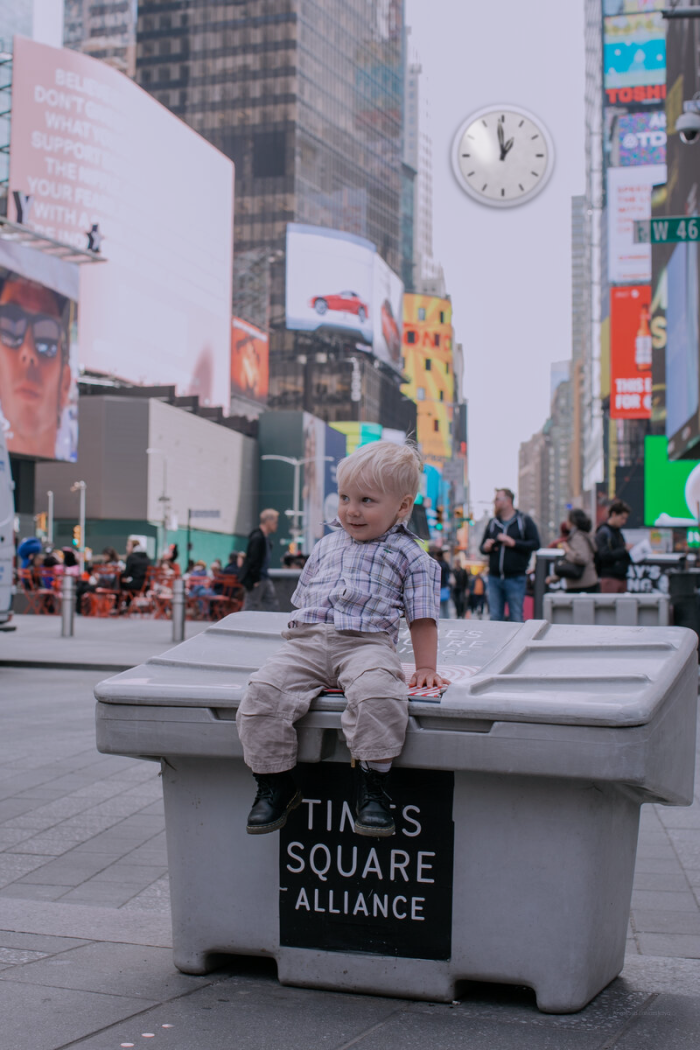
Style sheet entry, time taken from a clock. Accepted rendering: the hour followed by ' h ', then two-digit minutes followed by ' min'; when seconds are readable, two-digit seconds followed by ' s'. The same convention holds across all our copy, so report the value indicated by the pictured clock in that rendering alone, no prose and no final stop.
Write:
12 h 59 min
